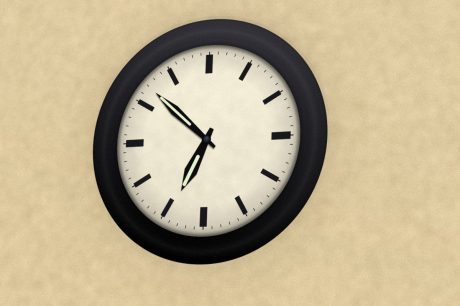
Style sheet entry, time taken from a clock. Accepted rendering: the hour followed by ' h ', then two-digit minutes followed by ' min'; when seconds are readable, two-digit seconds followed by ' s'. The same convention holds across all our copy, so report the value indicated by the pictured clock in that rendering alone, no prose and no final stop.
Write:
6 h 52 min
